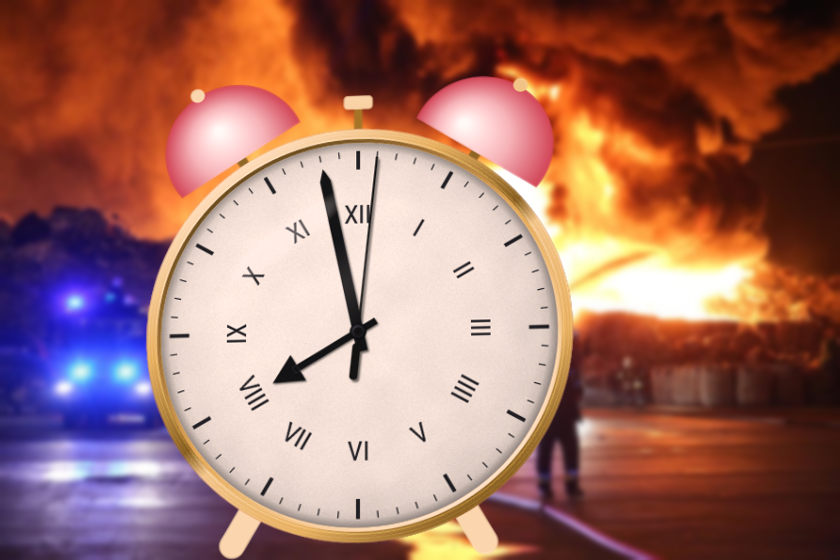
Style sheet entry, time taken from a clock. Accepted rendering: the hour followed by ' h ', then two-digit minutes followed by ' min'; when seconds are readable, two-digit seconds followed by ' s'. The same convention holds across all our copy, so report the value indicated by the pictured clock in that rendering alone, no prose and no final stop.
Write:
7 h 58 min 01 s
